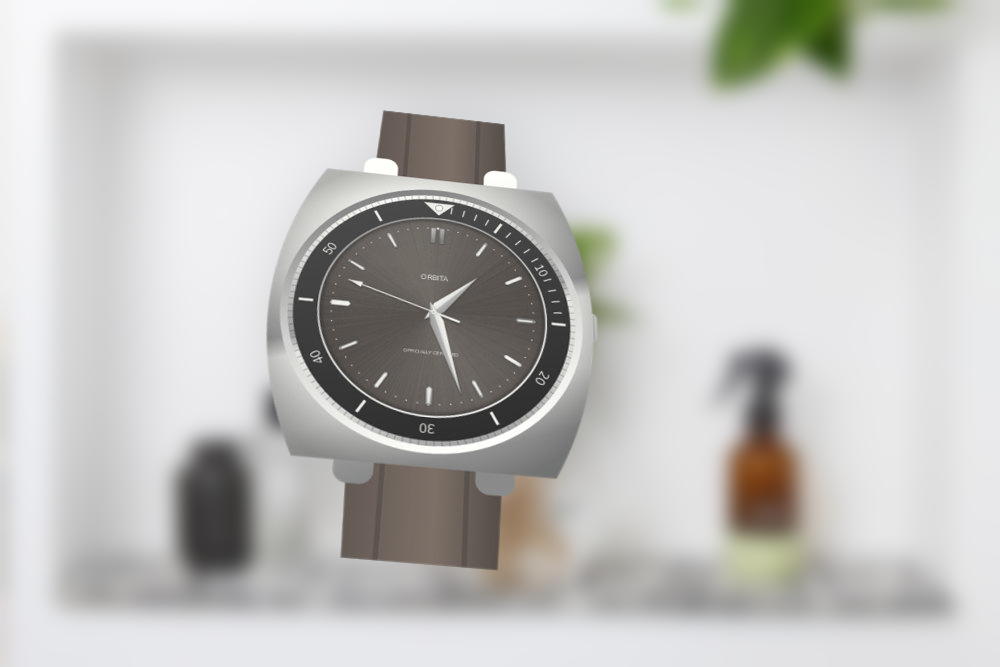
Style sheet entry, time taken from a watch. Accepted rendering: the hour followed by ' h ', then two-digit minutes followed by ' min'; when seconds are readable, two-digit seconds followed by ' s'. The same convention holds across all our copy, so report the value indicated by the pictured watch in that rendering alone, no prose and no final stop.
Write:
1 h 26 min 48 s
